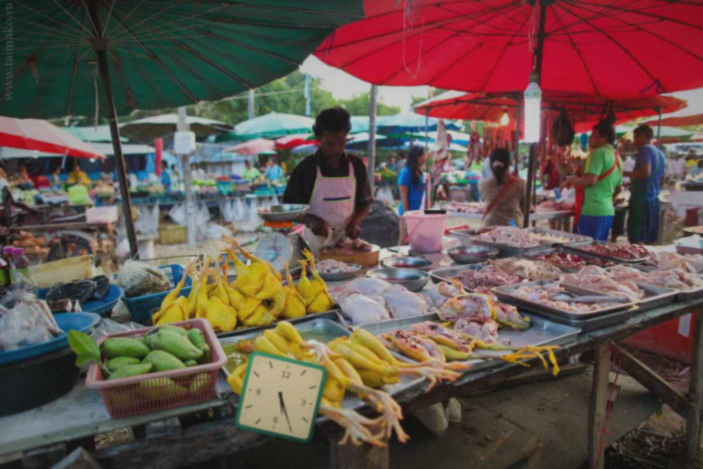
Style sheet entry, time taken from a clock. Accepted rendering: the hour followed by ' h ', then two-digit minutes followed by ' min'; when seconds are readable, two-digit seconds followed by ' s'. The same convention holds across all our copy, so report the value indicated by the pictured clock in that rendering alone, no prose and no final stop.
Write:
5 h 25 min
